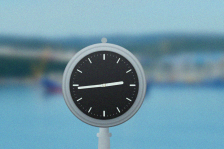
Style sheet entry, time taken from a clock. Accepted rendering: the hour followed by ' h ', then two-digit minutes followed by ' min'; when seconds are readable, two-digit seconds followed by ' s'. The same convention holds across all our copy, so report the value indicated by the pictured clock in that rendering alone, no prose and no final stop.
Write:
2 h 44 min
